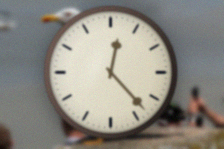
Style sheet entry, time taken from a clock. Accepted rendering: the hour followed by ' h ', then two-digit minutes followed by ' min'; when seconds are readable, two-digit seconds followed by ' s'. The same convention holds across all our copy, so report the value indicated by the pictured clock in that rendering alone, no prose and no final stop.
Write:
12 h 23 min
